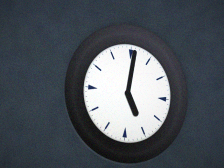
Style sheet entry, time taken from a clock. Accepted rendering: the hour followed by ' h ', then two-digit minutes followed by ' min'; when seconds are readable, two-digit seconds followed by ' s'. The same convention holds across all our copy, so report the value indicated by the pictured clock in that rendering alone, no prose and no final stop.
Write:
5 h 01 min
